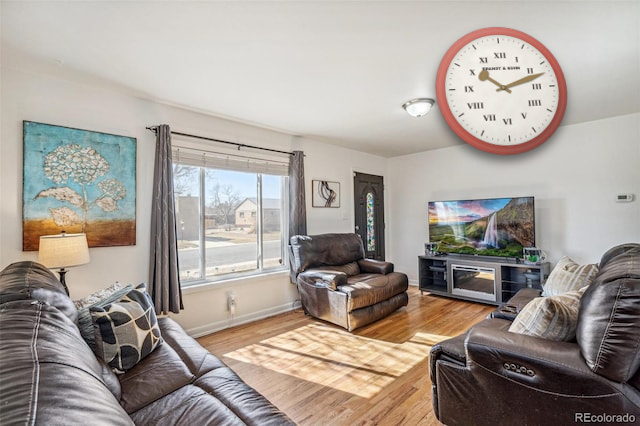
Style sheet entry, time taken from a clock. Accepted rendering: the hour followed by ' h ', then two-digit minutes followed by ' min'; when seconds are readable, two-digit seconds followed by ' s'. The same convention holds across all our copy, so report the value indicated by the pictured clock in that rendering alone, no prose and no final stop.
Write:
10 h 12 min
